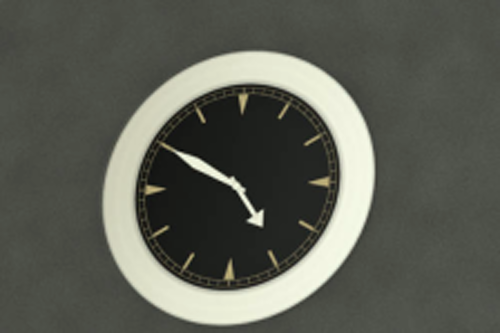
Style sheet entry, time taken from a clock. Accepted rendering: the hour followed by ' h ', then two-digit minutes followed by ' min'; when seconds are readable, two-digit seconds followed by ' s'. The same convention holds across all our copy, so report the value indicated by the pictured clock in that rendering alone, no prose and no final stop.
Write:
4 h 50 min
